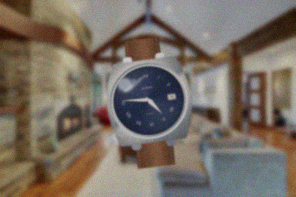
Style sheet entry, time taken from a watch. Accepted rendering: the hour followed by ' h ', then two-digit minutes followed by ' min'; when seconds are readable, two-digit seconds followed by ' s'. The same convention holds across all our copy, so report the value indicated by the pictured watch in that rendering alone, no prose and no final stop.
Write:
4 h 46 min
